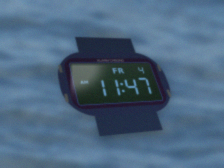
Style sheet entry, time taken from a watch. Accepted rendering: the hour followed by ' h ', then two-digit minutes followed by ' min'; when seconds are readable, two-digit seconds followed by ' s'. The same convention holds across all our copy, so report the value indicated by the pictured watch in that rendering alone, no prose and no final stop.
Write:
11 h 47 min
